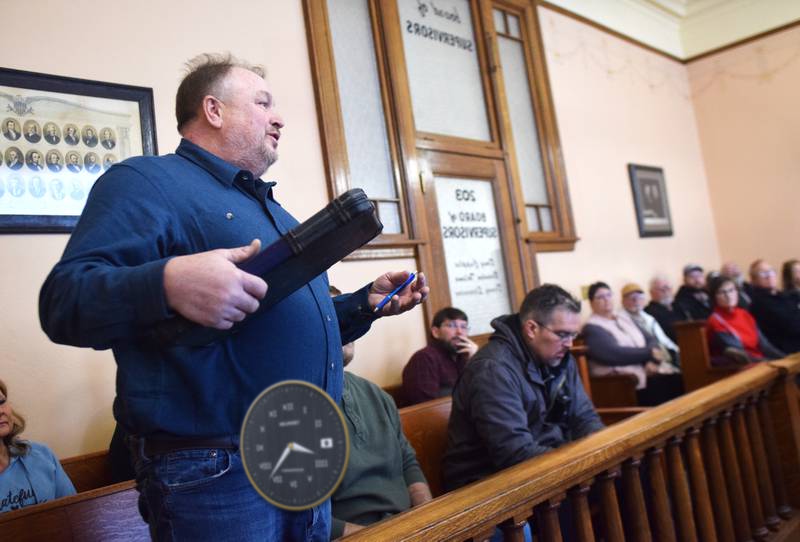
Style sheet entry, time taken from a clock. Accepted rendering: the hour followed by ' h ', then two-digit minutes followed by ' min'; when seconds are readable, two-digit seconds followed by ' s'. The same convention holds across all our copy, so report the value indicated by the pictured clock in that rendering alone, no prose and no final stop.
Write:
3 h 37 min
